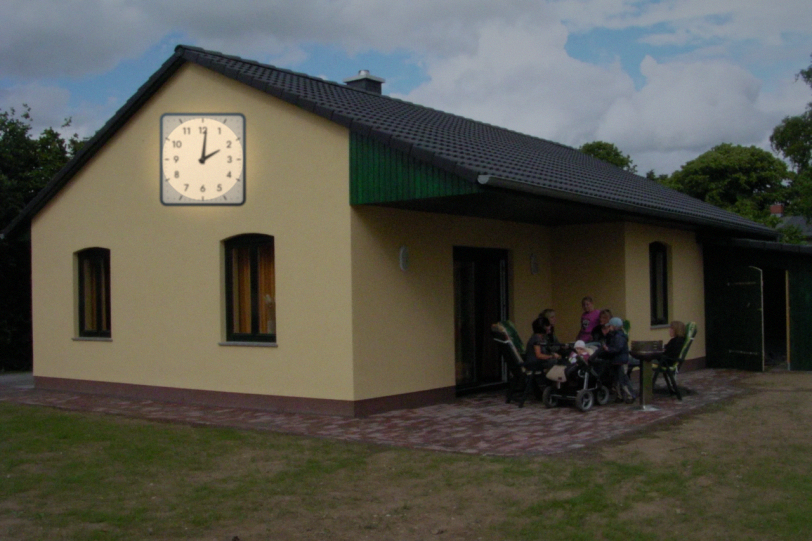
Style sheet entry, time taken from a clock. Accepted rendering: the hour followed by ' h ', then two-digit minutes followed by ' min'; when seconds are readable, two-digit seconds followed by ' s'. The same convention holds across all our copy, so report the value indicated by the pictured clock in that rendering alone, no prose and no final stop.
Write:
2 h 01 min
